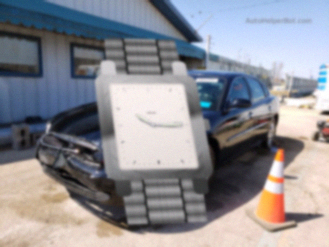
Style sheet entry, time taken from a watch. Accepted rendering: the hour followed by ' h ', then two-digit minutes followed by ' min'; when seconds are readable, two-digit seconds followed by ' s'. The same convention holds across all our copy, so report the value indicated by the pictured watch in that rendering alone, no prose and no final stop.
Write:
10 h 15 min
